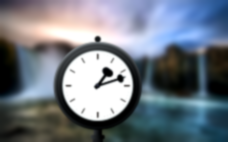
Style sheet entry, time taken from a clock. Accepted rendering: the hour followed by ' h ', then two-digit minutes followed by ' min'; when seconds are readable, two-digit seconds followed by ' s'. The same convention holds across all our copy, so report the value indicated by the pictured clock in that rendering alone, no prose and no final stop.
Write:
1 h 12 min
